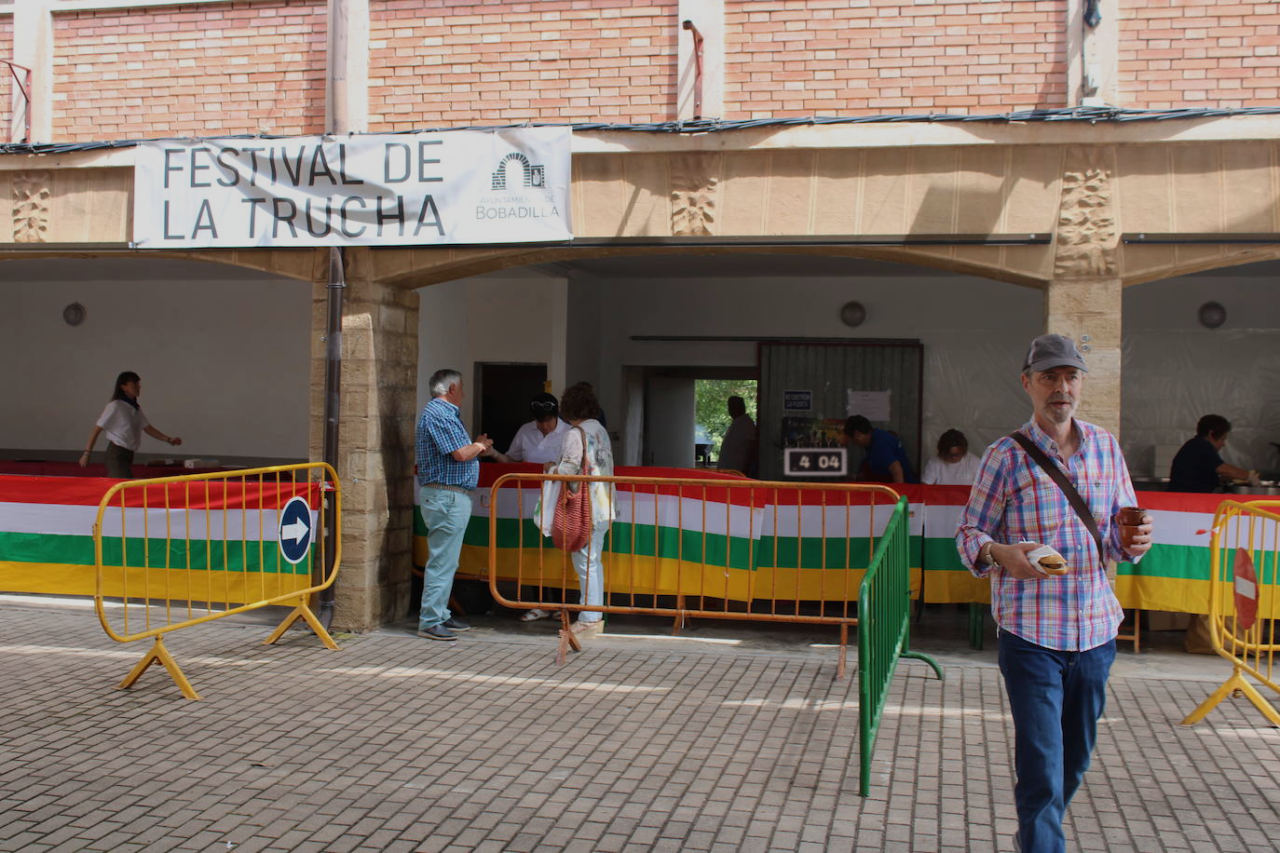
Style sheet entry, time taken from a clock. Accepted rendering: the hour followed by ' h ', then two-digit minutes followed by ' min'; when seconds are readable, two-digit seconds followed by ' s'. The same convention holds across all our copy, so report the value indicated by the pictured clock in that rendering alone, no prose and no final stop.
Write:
4 h 04 min
